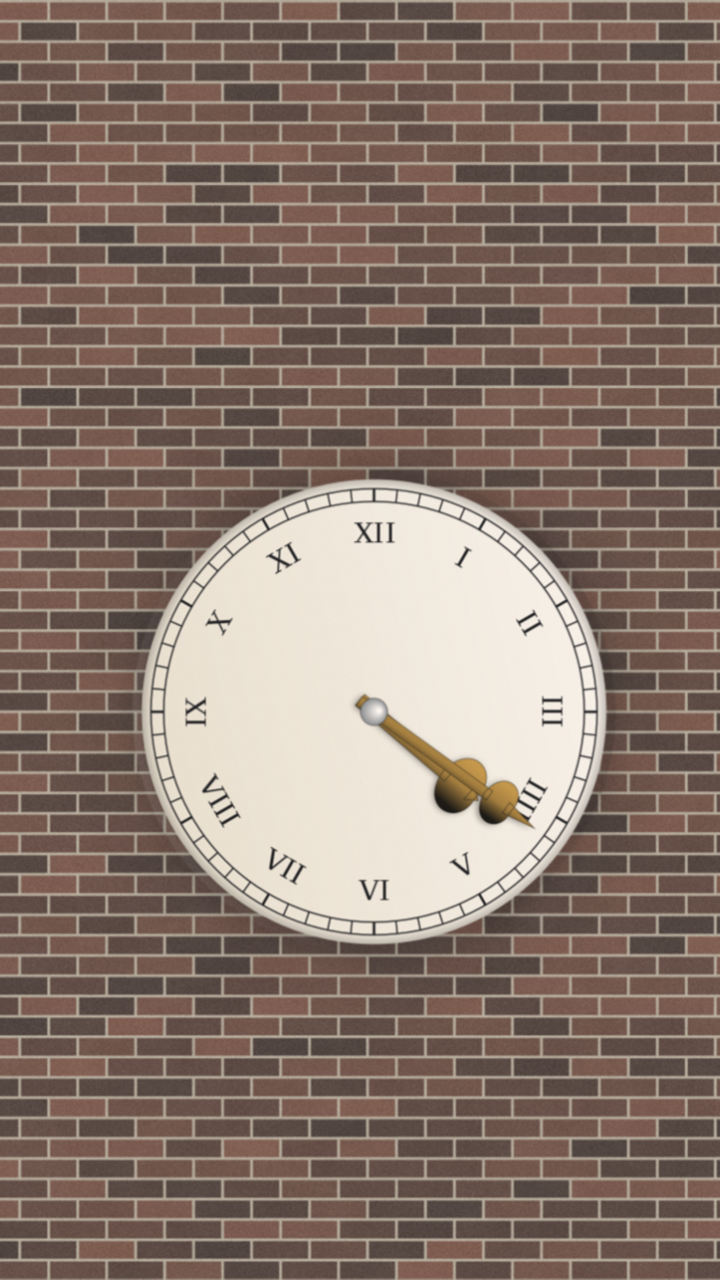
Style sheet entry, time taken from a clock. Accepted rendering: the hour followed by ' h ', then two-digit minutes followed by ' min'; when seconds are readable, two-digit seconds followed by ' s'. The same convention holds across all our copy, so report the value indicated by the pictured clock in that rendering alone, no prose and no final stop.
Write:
4 h 21 min
